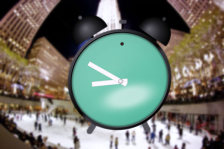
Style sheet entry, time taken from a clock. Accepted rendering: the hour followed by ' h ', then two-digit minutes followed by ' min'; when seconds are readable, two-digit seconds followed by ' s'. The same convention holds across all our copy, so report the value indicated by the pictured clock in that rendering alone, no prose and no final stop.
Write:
8 h 50 min
